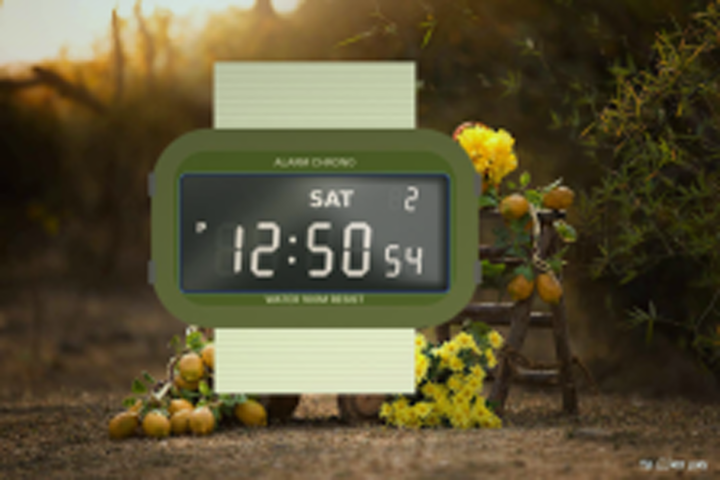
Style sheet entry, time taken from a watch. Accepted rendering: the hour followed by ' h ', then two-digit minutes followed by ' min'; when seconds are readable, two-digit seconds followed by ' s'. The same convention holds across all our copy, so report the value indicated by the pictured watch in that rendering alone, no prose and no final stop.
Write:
12 h 50 min 54 s
